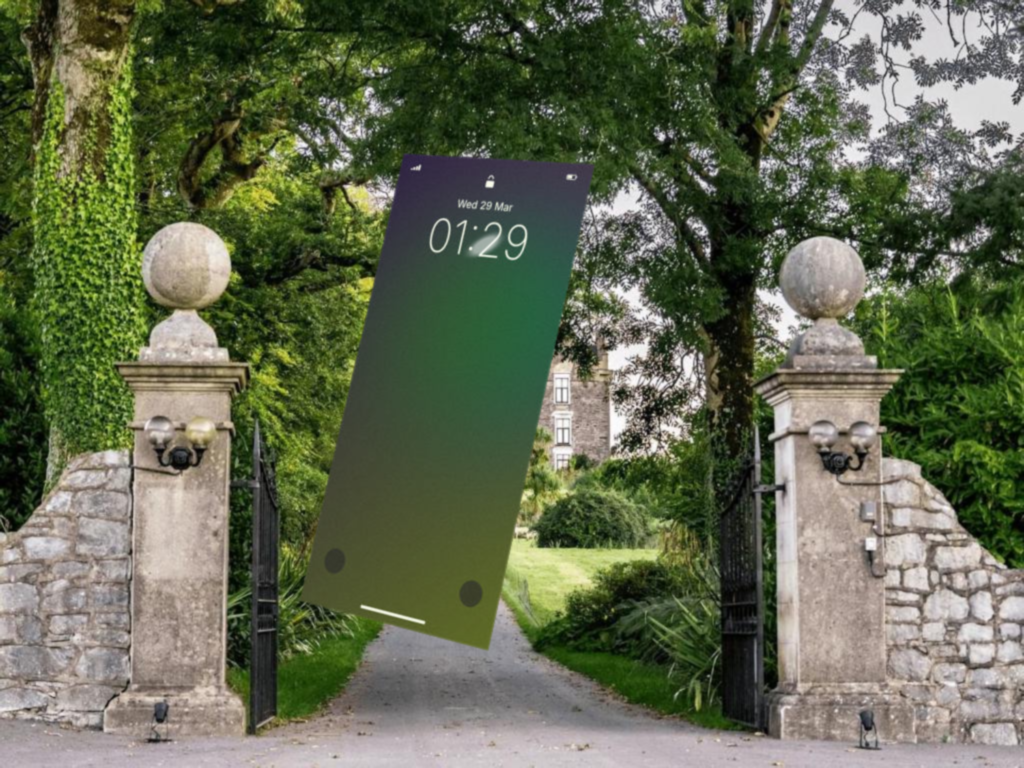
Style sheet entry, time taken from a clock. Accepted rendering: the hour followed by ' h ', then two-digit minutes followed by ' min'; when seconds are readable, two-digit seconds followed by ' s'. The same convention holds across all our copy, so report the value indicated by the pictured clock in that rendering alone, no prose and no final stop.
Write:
1 h 29 min
